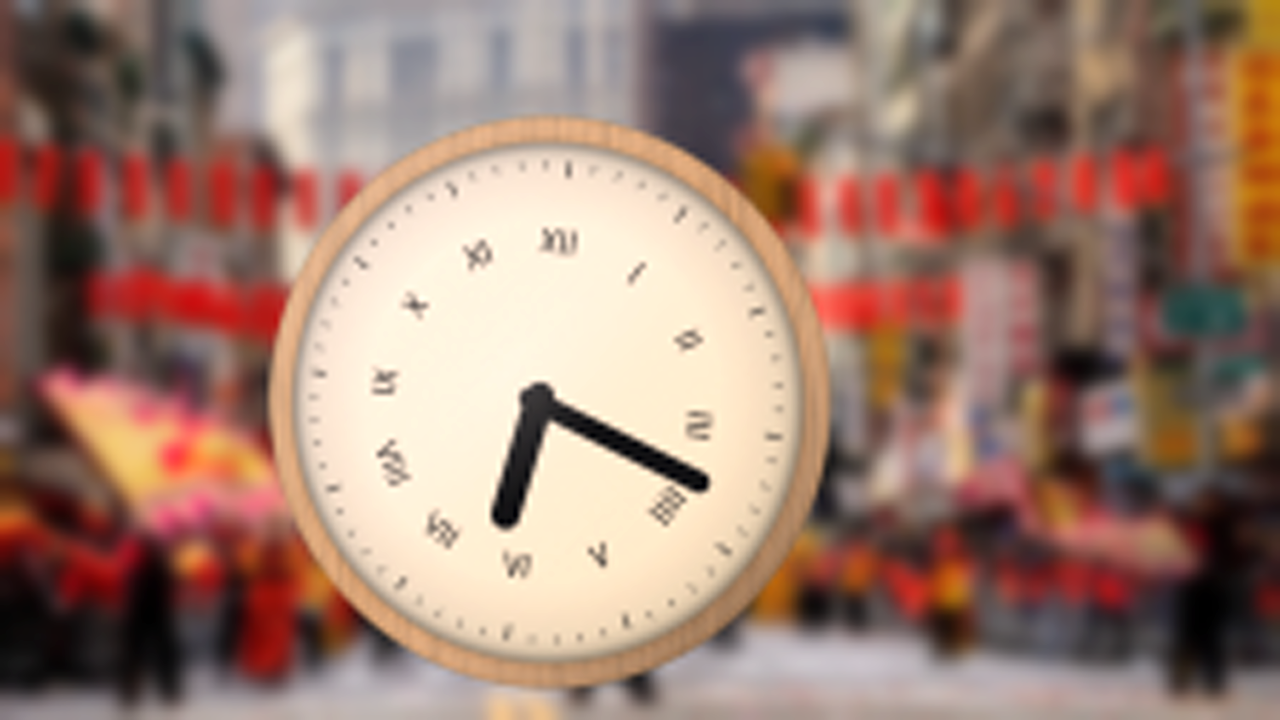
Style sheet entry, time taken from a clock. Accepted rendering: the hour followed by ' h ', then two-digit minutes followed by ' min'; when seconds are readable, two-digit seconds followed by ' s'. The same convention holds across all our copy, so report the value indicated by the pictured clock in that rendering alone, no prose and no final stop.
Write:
6 h 18 min
